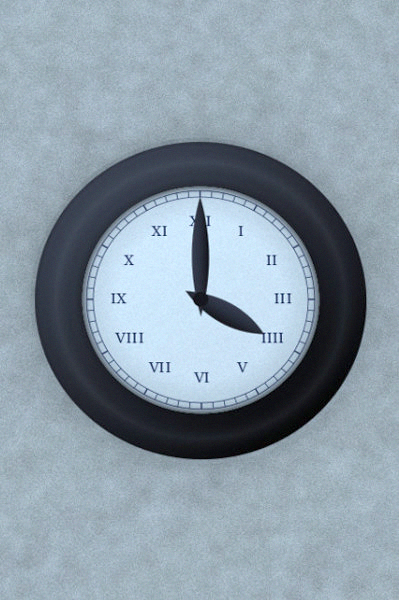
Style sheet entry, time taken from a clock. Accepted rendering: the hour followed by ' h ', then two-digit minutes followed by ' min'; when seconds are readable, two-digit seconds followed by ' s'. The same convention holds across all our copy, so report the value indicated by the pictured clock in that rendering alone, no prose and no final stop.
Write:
4 h 00 min
